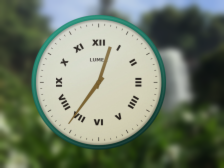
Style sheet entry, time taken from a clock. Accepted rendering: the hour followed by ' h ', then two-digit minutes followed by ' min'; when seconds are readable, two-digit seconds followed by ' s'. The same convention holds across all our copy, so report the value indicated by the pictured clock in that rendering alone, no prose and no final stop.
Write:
12 h 36 min
